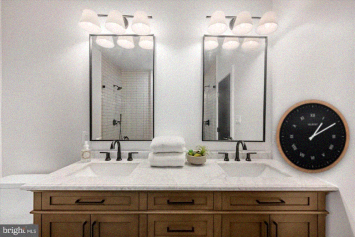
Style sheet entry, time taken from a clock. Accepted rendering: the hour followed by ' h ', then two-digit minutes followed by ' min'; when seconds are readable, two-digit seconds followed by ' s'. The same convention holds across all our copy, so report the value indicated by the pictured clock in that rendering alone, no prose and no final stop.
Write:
1 h 10 min
